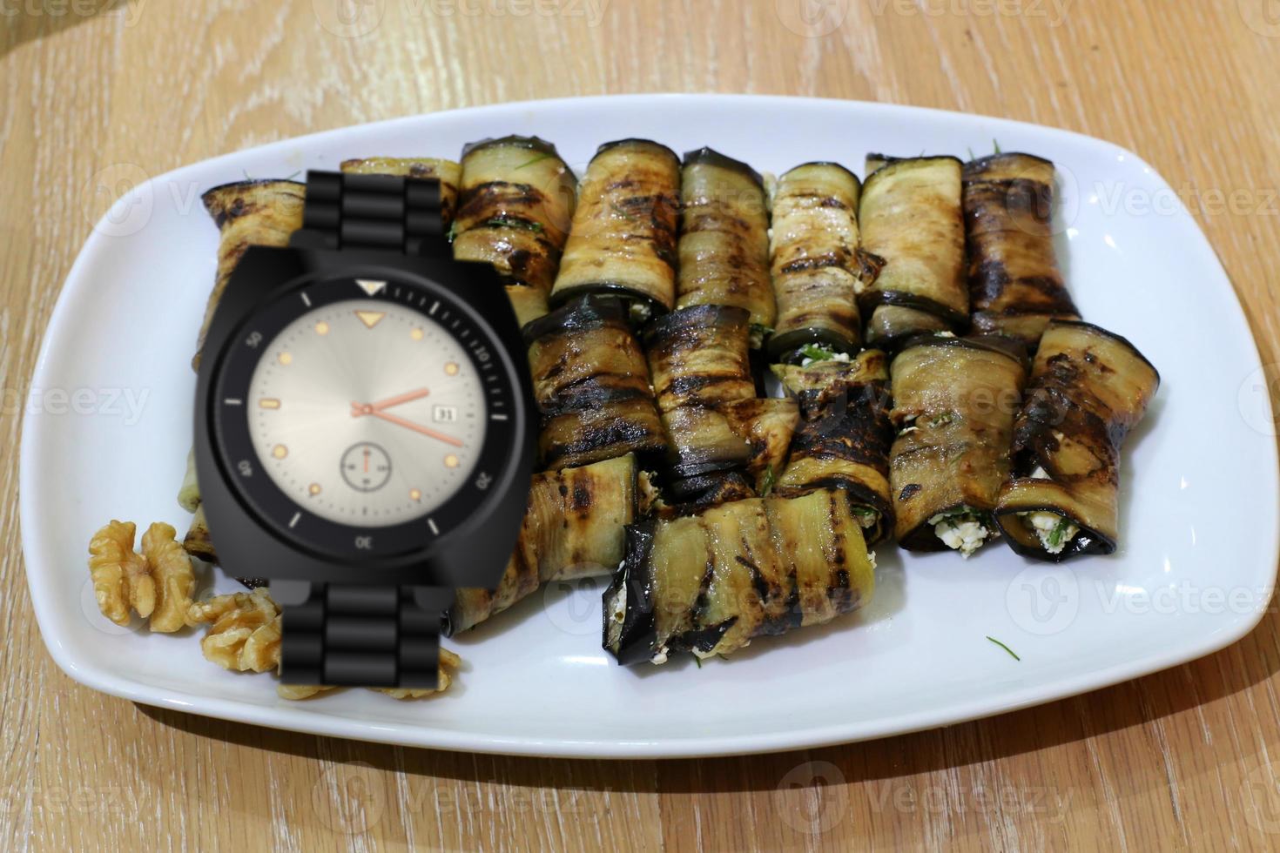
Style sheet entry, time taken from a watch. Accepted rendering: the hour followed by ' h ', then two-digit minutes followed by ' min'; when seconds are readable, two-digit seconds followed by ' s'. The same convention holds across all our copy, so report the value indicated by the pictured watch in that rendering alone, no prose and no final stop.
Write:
2 h 18 min
